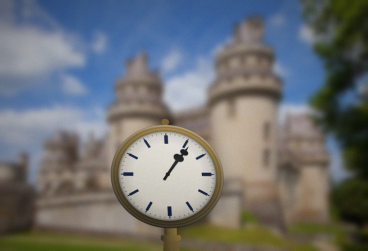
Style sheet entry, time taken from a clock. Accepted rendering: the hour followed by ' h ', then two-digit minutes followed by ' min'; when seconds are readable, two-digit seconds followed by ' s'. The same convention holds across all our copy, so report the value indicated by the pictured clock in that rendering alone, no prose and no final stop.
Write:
1 h 06 min
